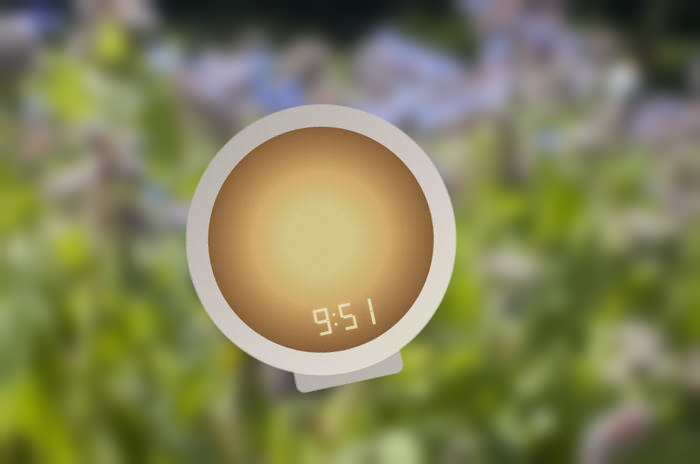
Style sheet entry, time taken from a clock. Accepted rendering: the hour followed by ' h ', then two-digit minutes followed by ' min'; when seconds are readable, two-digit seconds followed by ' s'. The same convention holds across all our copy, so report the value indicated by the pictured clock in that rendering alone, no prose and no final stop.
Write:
9 h 51 min
